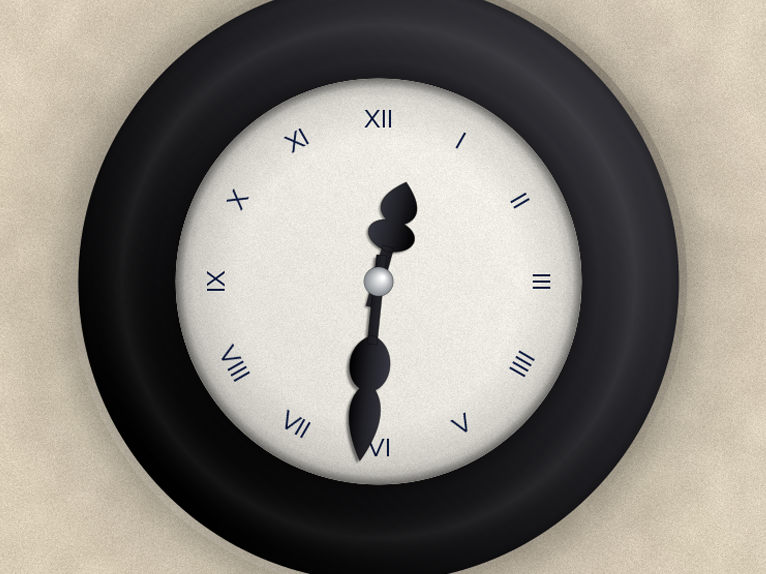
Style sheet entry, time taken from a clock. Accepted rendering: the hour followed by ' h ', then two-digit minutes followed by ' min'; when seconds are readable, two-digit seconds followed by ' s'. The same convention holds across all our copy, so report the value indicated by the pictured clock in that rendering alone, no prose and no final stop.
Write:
12 h 31 min
